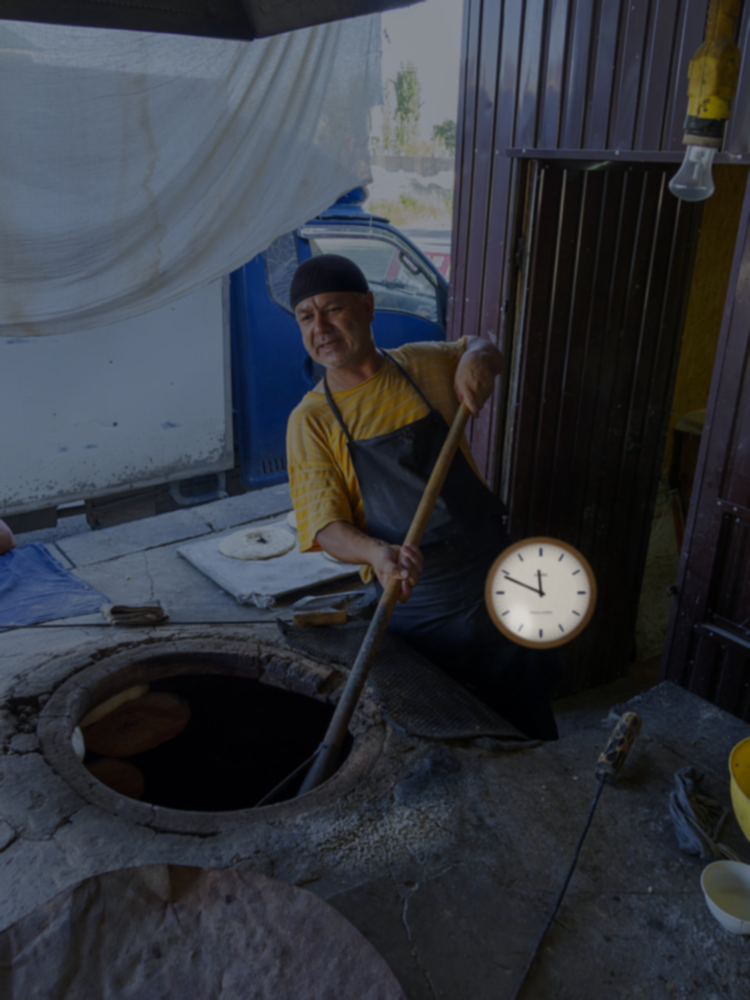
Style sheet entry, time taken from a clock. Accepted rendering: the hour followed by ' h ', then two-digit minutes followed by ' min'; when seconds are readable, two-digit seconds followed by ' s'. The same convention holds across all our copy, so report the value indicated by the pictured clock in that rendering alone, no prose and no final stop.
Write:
11 h 49 min
